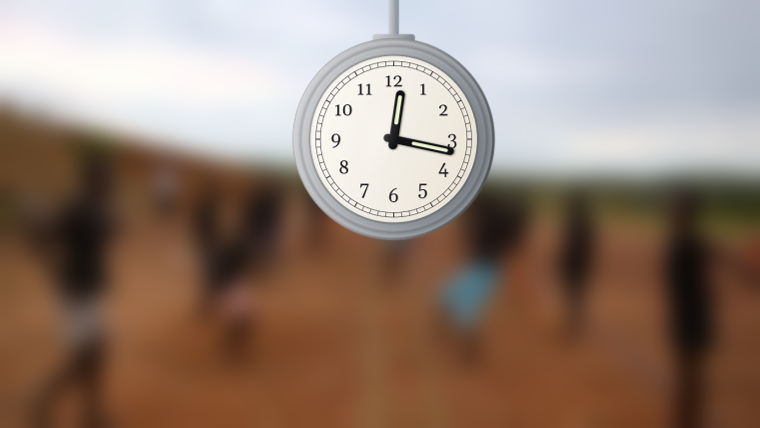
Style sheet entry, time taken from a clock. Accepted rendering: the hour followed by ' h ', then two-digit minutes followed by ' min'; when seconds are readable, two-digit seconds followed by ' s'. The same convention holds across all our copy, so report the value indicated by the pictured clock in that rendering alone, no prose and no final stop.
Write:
12 h 17 min
